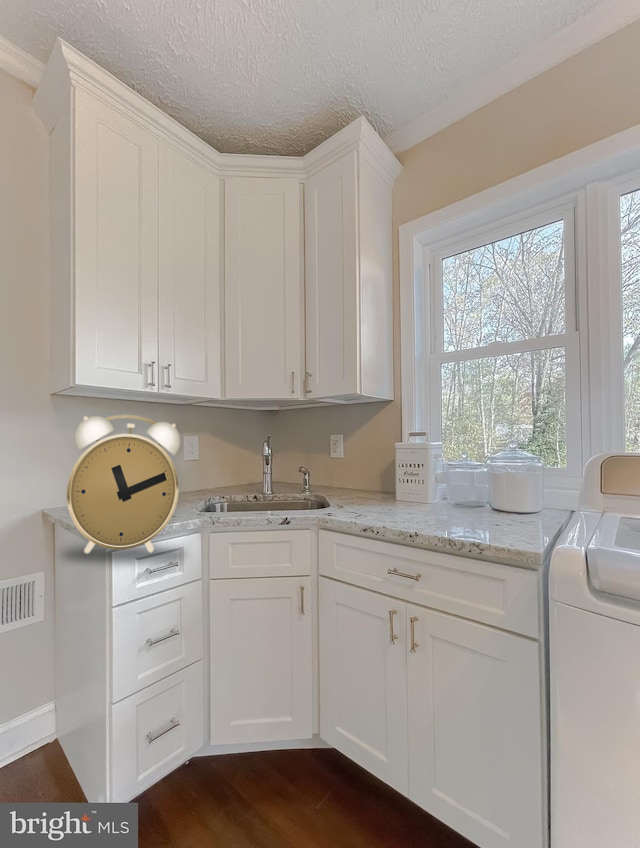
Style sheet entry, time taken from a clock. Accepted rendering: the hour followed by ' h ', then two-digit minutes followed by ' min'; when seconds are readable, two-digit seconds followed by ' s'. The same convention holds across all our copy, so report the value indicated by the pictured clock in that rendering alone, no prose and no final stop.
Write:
11 h 11 min
